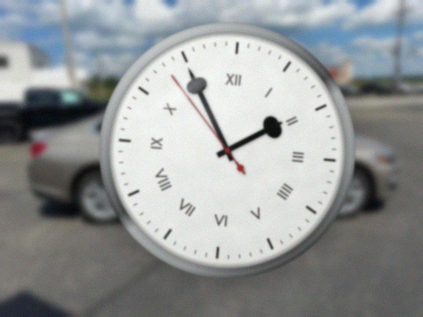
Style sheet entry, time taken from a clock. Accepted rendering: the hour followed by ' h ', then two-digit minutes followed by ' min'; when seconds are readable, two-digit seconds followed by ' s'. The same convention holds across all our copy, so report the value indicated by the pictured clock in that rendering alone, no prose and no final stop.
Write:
1 h 54 min 53 s
